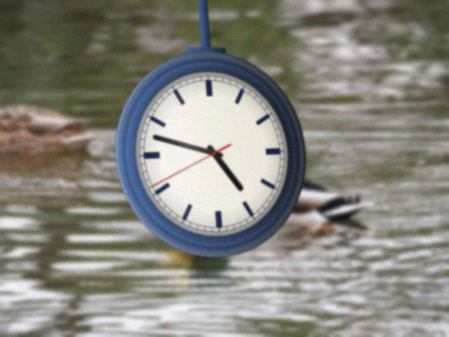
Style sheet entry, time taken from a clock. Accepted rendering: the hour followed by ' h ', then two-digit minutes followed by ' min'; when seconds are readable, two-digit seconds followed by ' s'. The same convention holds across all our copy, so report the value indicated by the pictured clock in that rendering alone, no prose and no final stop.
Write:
4 h 47 min 41 s
